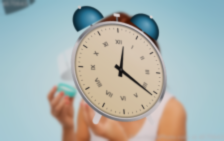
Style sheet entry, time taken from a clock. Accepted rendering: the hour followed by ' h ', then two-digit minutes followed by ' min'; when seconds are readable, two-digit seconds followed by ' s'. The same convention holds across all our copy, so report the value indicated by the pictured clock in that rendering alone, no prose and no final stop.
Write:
12 h 21 min
